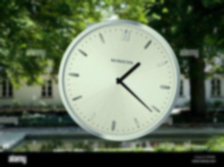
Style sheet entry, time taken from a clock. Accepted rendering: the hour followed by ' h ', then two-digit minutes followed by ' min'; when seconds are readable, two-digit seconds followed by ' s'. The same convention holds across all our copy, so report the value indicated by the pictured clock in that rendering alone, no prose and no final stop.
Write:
1 h 21 min
